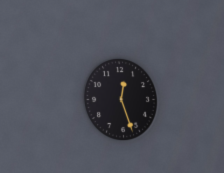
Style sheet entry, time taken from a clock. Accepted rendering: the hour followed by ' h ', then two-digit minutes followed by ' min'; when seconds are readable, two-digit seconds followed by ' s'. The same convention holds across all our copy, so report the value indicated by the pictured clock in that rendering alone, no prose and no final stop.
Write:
12 h 27 min
